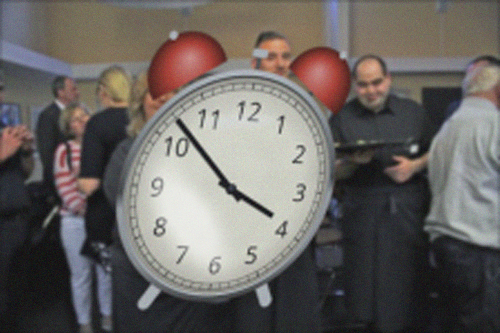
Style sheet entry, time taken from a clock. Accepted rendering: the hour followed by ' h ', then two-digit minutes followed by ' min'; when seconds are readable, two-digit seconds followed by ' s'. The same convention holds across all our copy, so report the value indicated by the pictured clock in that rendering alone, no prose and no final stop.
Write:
3 h 52 min
